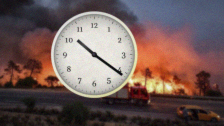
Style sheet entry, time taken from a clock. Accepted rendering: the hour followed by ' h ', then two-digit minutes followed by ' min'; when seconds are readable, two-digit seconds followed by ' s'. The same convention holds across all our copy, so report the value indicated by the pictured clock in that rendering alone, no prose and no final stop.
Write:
10 h 21 min
